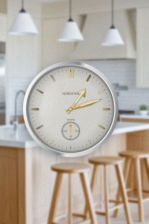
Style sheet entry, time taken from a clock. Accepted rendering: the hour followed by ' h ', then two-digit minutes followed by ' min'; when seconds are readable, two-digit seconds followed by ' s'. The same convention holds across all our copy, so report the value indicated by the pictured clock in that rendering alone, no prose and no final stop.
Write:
1 h 12 min
